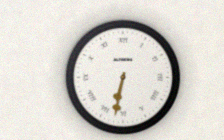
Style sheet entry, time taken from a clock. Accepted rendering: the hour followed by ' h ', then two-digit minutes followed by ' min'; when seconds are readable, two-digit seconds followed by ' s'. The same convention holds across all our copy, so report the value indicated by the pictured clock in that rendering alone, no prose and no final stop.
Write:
6 h 32 min
